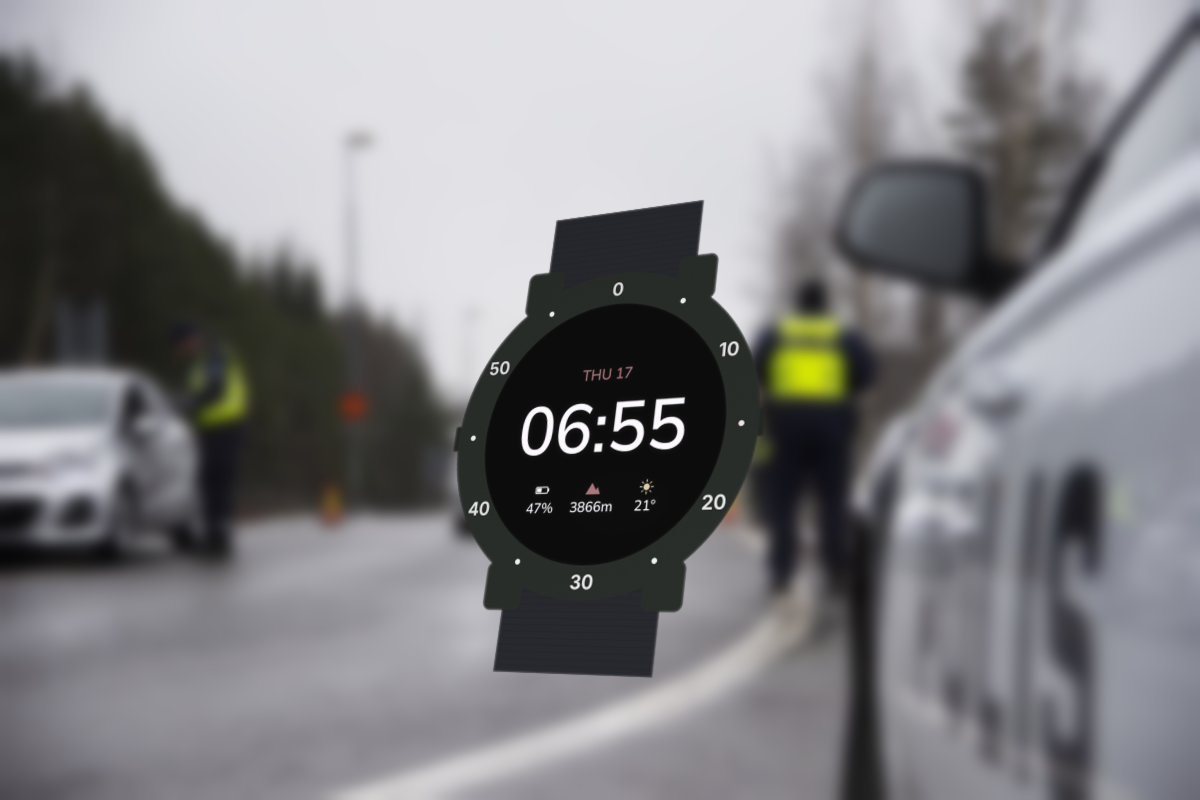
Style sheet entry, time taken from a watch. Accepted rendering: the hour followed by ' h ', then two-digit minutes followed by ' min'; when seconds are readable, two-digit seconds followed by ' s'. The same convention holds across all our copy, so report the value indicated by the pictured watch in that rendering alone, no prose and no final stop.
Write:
6 h 55 min
